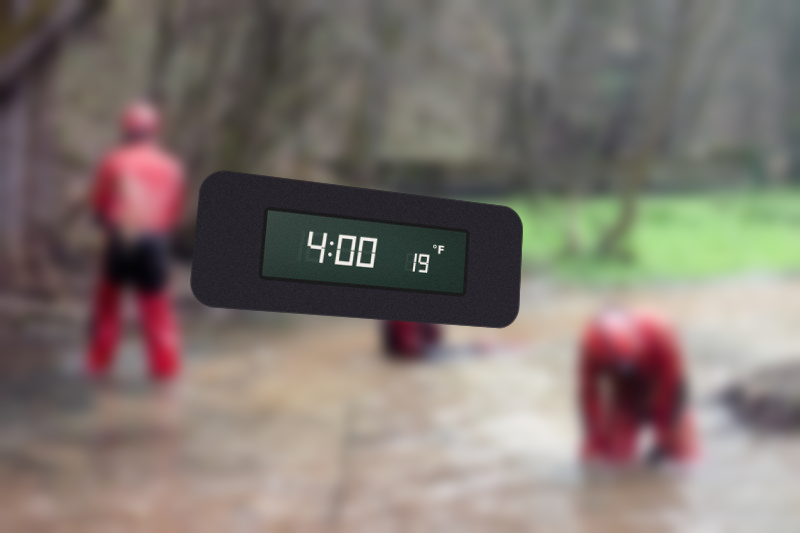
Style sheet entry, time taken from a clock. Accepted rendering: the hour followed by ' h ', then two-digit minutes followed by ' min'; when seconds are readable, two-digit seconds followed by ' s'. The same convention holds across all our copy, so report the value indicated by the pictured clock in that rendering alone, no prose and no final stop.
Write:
4 h 00 min
